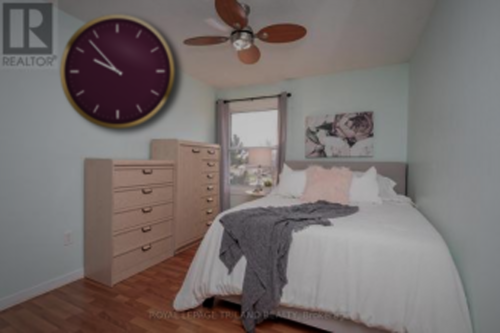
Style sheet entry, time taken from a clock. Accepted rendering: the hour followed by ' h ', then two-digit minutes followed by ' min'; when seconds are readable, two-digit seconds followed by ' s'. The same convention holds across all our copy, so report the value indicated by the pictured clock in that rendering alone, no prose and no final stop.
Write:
9 h 53 min
